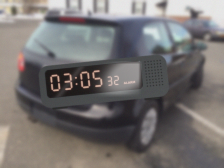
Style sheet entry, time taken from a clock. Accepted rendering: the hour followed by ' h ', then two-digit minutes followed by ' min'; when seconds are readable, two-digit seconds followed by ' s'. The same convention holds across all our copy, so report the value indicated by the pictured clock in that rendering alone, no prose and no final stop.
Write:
3 h 05 min 32 s
